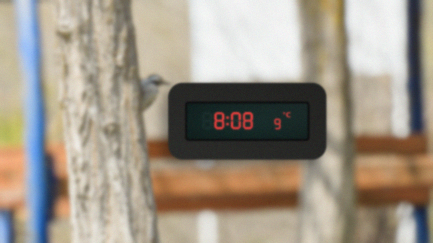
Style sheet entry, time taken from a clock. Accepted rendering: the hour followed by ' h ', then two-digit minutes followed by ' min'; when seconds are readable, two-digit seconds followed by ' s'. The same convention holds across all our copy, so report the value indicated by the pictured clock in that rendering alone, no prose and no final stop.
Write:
8 h 08 min
